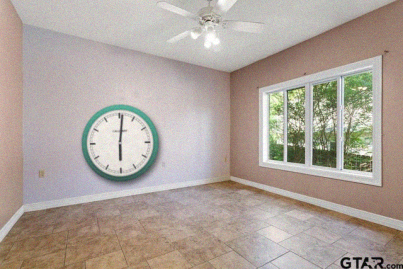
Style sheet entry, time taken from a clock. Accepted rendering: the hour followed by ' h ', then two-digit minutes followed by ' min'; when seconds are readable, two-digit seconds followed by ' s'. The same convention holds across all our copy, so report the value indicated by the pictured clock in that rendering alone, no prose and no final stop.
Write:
6 h 01 min
